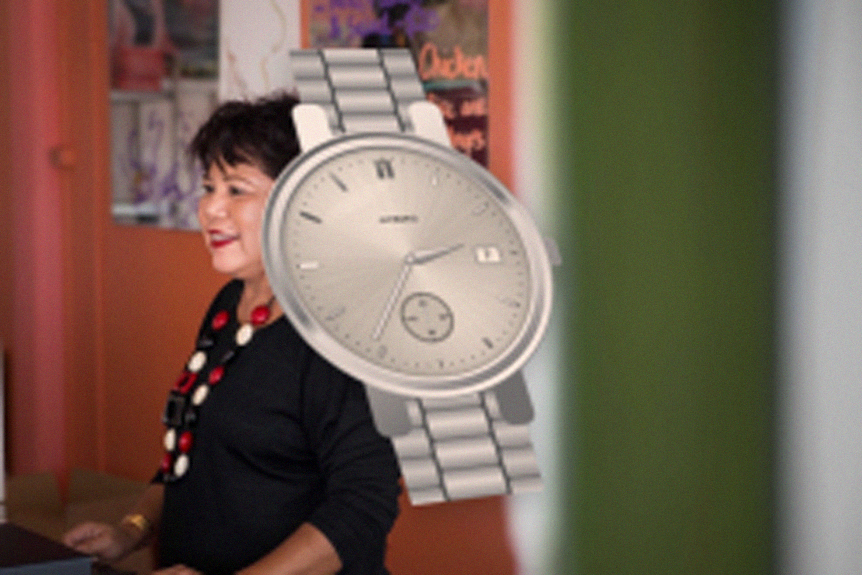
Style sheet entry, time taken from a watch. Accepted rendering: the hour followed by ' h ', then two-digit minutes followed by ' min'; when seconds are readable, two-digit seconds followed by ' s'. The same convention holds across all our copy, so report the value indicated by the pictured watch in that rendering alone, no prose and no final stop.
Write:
2 h 36 min
